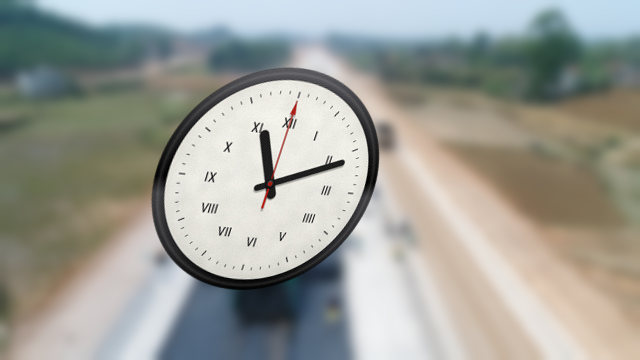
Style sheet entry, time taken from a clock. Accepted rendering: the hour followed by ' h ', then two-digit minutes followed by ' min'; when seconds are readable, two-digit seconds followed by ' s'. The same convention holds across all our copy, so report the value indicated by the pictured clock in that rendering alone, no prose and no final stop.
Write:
11 h 11 min 00 s
